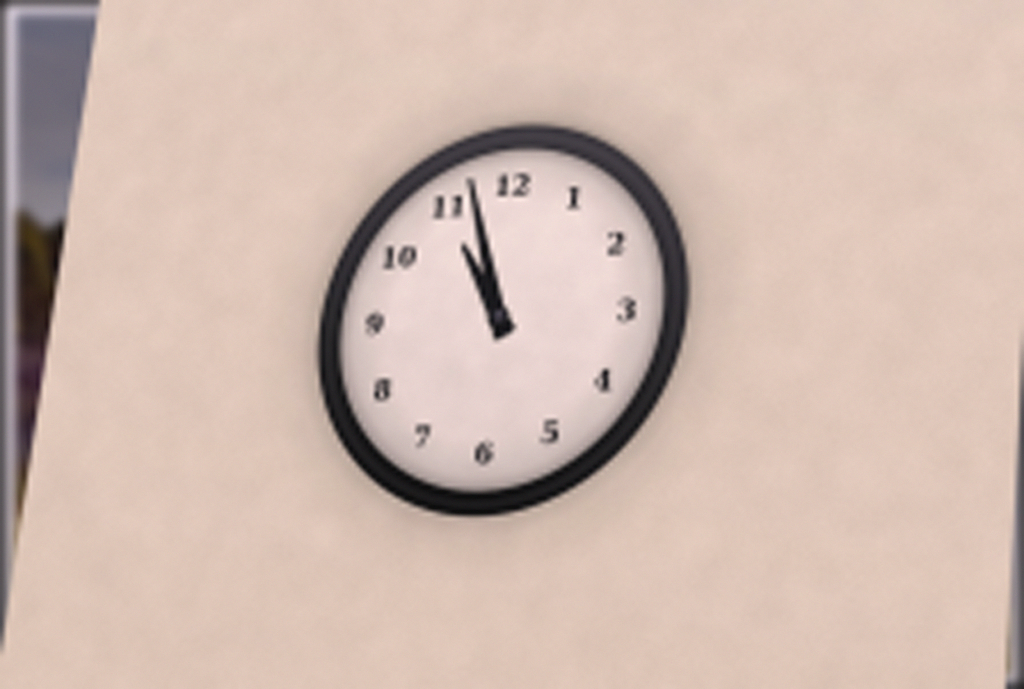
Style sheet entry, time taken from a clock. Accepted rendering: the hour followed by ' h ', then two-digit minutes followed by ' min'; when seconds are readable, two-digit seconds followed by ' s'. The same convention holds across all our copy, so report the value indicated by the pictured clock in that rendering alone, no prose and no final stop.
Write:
10 h 57 min
